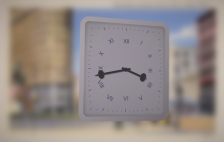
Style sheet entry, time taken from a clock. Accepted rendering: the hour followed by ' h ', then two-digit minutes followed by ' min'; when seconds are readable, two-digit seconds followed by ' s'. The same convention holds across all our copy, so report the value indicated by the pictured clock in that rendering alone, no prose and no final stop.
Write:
3 h 43 min
